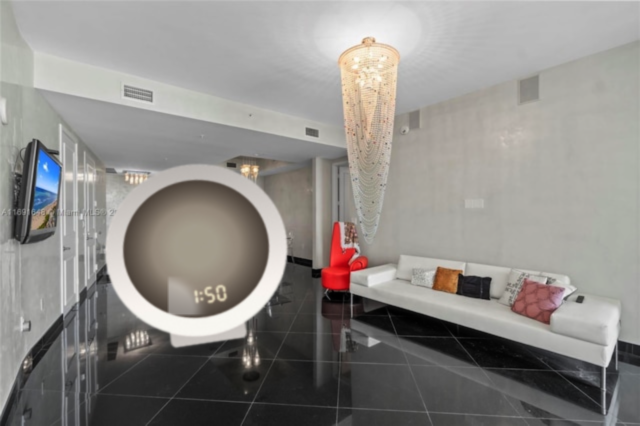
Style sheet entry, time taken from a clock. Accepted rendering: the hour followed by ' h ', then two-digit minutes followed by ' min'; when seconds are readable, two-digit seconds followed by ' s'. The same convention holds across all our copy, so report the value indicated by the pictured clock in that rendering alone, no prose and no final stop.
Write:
1 h 50 min
